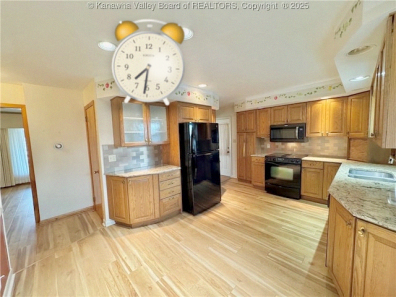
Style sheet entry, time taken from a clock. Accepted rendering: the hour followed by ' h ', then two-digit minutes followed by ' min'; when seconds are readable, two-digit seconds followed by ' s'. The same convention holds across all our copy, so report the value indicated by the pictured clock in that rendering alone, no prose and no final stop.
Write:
7 h 31 min
